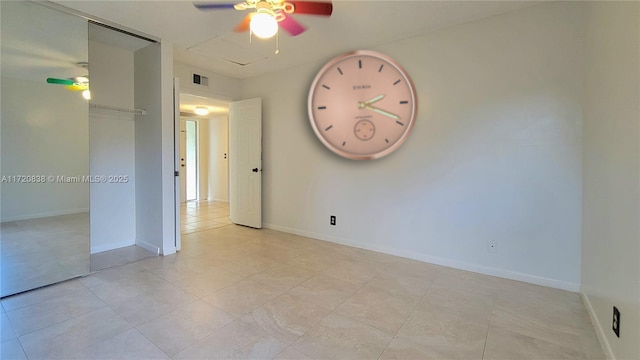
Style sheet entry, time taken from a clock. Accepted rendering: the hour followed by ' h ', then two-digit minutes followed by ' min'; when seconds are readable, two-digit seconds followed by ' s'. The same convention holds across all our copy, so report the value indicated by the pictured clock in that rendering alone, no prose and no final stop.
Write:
2 h 19 min
